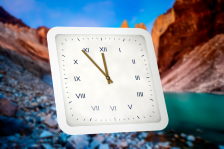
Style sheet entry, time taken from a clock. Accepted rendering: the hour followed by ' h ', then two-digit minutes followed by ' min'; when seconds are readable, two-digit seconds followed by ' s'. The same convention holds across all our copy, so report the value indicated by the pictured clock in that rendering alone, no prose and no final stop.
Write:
11 h 54 min
